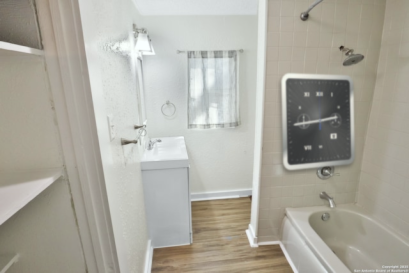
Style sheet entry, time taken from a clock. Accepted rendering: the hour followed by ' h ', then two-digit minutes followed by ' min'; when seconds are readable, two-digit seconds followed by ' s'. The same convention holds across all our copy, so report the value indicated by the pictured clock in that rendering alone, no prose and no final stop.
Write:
2 h 44 min
